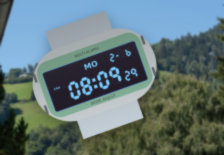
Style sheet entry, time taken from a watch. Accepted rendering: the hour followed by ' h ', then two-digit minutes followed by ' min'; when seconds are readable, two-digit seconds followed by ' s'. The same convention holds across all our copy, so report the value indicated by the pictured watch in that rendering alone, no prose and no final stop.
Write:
8 h 09 min 29 s
